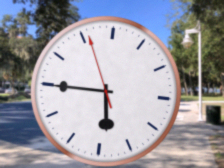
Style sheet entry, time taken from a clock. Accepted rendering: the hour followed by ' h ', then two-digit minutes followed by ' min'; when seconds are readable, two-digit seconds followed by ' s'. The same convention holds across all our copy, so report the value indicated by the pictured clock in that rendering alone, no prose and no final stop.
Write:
5 h 44 min 56 s
